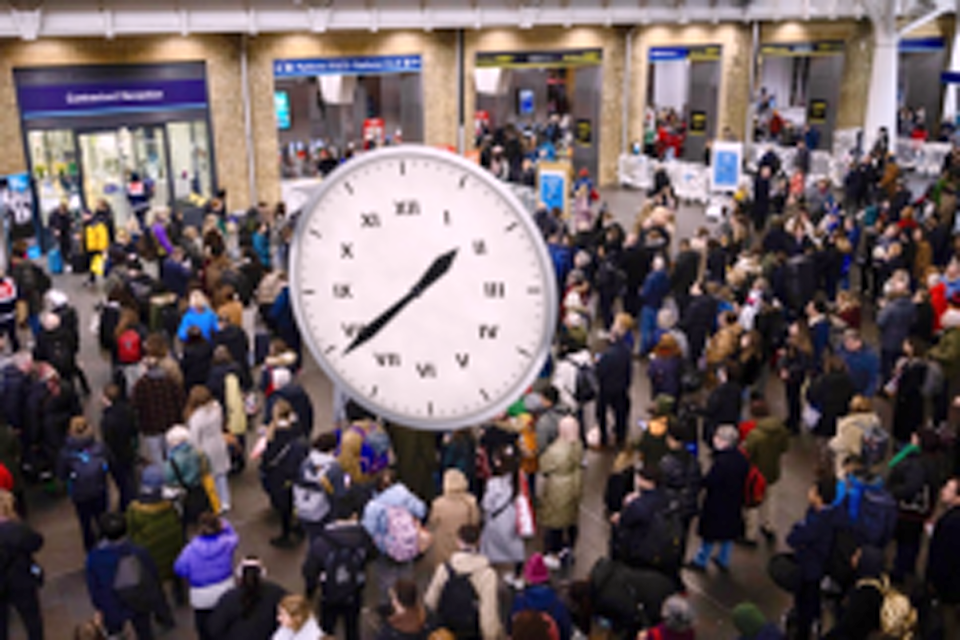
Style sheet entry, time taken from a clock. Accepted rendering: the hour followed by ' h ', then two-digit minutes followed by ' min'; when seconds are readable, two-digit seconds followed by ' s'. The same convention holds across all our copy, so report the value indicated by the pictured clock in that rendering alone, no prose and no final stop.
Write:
1 h 39 min
